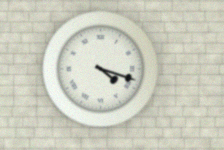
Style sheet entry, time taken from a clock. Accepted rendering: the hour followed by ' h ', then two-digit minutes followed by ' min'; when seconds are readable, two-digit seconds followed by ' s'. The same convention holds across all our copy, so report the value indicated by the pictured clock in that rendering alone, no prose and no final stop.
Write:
4 h 18 min
